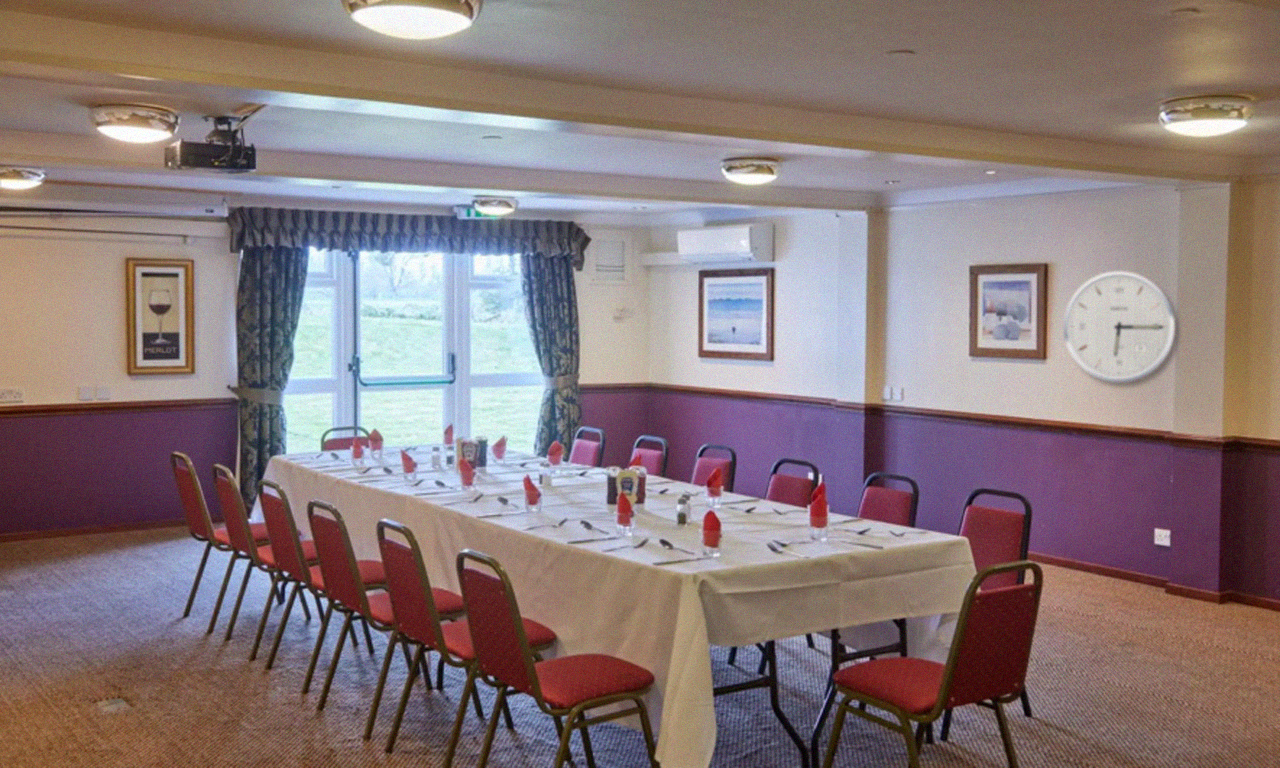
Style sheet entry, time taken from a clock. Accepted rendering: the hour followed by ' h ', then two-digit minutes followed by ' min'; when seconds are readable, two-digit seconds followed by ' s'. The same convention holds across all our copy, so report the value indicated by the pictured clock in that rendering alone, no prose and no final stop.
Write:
6 h 15 min
